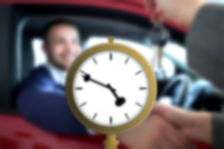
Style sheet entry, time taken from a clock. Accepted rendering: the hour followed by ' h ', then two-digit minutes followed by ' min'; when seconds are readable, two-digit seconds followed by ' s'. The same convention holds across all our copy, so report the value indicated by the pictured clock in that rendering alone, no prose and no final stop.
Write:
4 h 49 min
